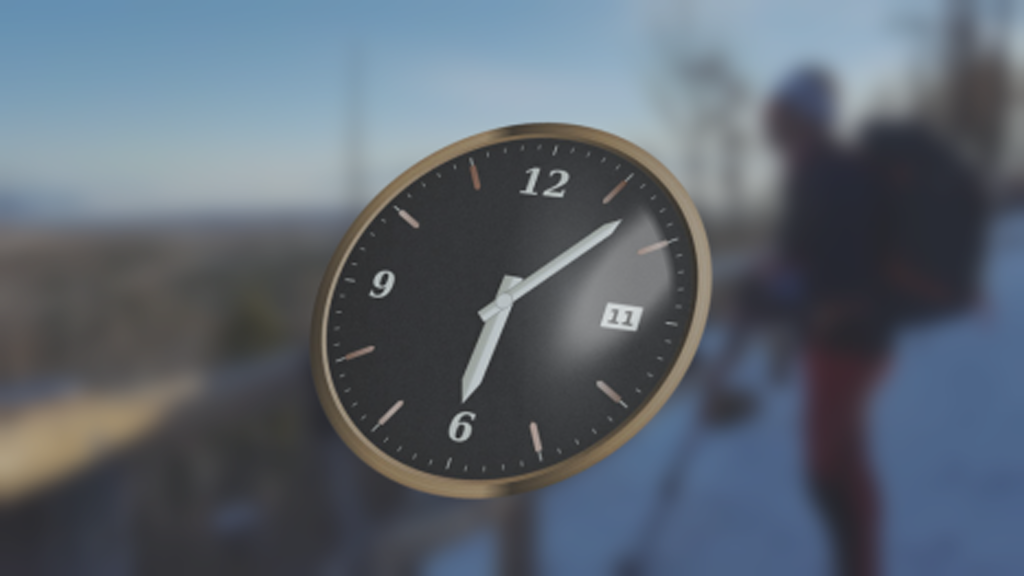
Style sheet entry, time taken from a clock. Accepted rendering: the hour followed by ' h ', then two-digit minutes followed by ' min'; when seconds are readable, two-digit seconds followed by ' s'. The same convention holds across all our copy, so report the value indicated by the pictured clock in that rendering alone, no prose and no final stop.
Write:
6 h 07 min
